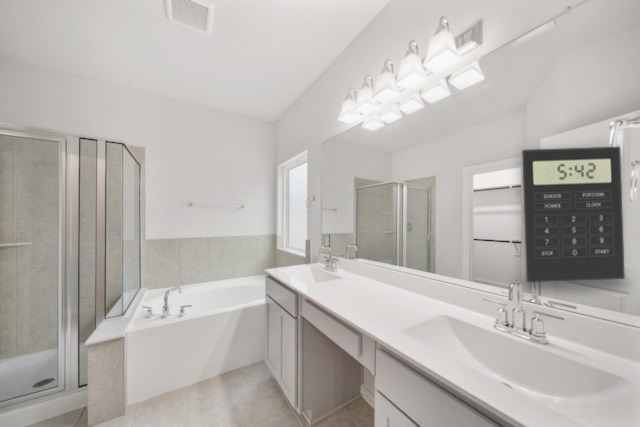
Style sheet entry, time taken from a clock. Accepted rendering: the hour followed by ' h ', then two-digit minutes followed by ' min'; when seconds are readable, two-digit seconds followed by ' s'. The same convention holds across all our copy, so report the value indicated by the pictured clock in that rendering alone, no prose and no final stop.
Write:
5 h 42 min
